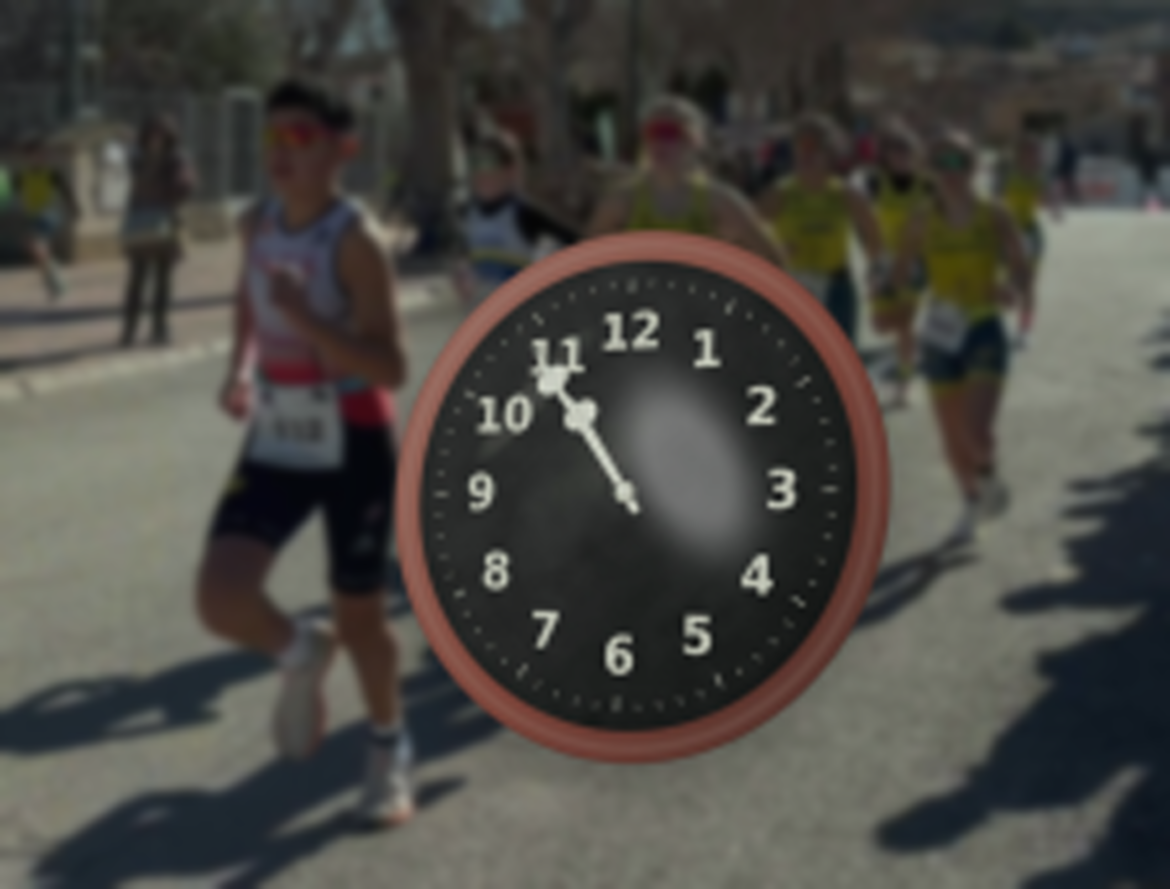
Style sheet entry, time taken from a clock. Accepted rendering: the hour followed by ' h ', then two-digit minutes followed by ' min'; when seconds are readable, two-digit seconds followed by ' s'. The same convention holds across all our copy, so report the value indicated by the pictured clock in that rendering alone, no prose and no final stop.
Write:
10 h 54 min
